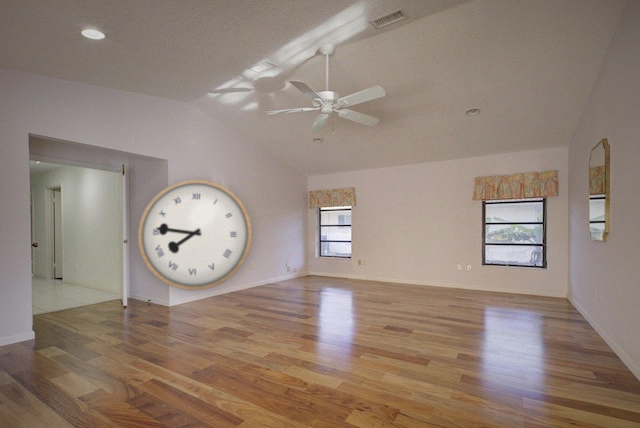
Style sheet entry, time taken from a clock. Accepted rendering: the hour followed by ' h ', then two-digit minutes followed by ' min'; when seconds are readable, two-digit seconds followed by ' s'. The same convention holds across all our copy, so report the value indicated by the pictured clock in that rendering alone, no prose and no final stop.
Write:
7 h 46 min
